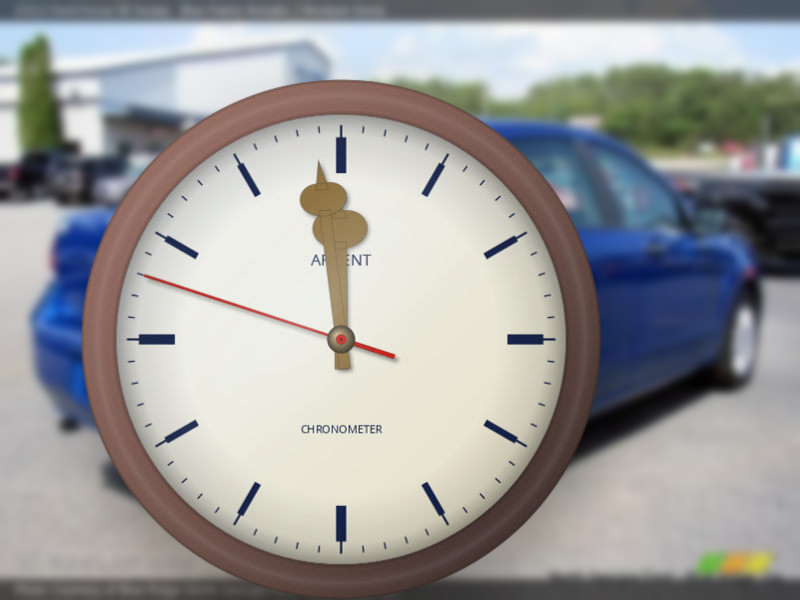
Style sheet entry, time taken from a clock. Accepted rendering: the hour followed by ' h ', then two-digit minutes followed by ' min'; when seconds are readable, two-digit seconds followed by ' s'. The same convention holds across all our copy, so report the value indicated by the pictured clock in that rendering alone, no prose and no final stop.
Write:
11 h 58 min 48 s
